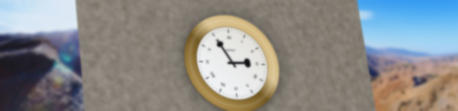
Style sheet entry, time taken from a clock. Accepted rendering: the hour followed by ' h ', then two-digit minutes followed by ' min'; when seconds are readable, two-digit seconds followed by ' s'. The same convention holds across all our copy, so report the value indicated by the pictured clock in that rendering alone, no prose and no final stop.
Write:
2 h 55 min
